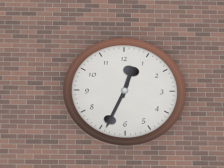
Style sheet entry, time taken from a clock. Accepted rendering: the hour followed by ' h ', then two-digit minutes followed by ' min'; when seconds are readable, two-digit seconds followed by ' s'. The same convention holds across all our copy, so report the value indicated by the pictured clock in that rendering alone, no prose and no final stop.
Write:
12 h 34 min
